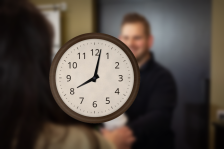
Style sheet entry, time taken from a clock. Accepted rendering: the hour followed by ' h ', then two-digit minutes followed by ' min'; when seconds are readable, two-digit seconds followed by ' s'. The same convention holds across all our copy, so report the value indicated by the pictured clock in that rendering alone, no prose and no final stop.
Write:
8 h 02 min
